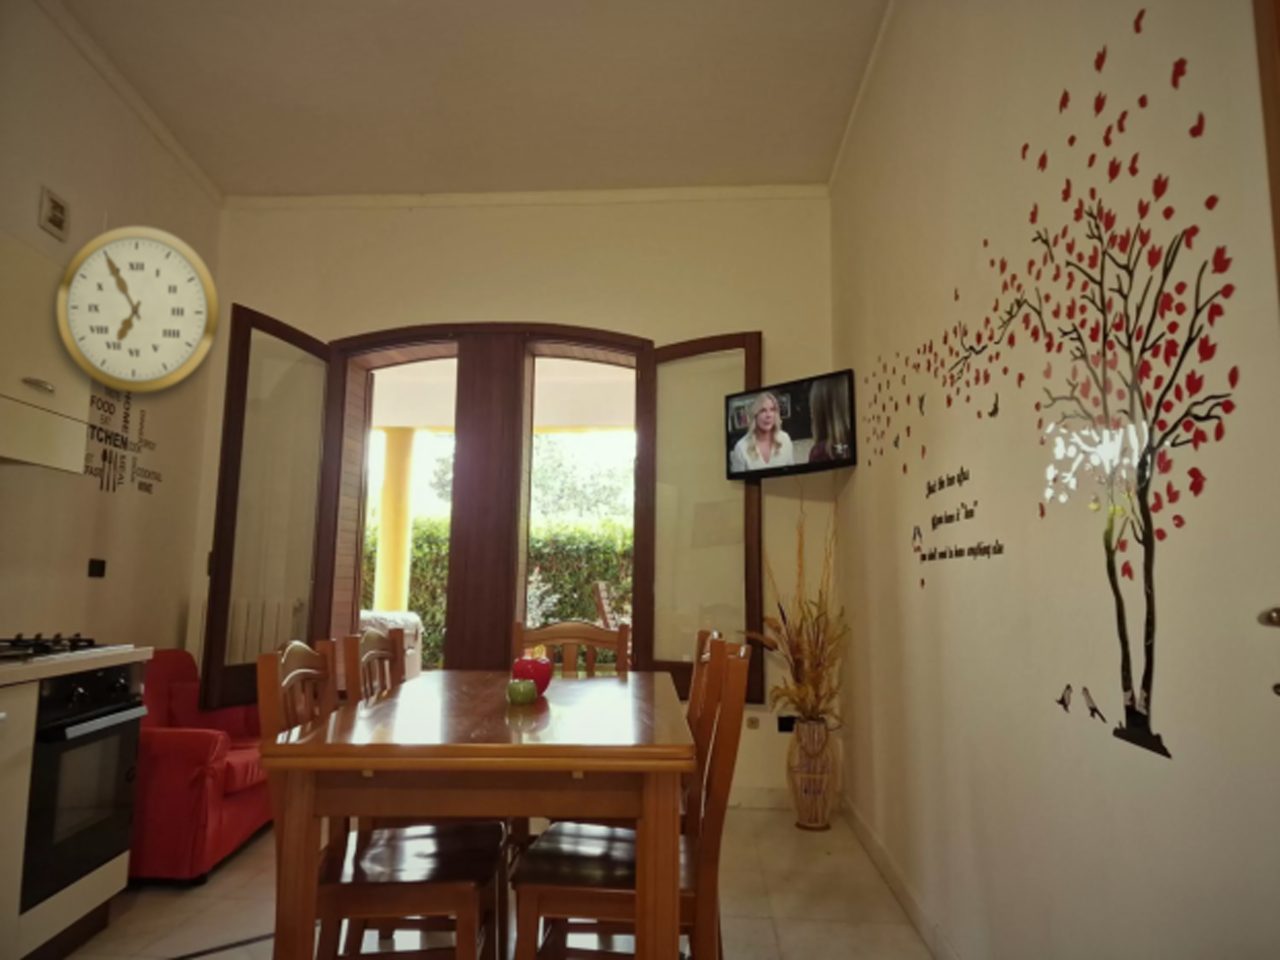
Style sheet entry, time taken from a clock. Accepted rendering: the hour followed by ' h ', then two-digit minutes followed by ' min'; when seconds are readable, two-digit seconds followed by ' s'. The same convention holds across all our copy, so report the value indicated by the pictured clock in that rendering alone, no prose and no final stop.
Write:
6 h 55 min
